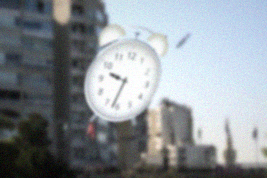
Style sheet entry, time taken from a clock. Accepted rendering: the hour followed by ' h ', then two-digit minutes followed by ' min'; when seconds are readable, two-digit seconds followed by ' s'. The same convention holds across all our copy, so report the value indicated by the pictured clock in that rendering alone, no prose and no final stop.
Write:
9 h 32 min
